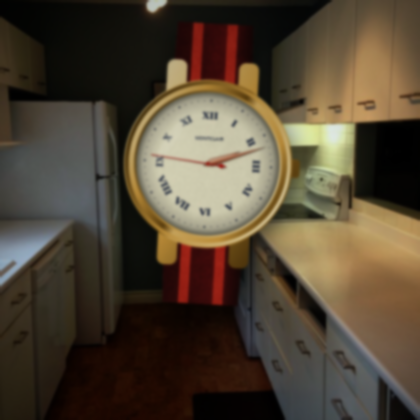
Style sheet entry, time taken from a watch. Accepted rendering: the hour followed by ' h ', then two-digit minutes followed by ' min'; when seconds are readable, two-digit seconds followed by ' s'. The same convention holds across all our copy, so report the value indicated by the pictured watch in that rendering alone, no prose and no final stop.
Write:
2 h 11 min 46 s
